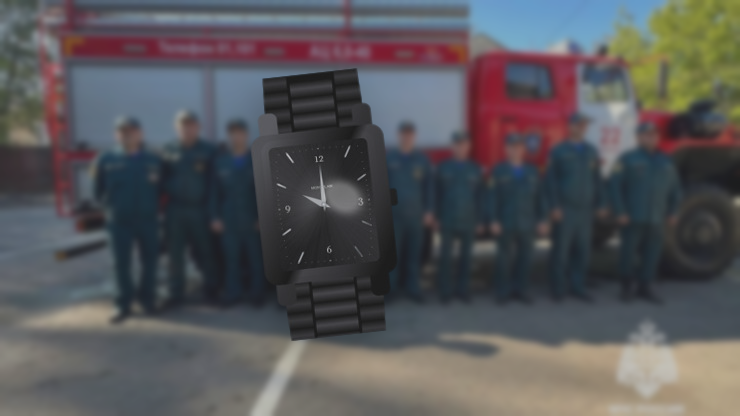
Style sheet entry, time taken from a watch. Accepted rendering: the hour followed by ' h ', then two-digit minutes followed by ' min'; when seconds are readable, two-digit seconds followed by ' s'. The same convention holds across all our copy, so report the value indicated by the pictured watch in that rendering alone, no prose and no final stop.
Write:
10 h 00 min
